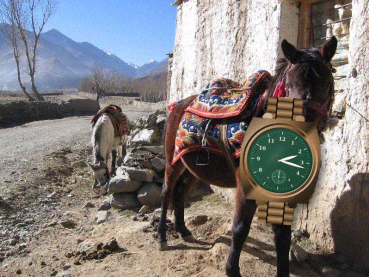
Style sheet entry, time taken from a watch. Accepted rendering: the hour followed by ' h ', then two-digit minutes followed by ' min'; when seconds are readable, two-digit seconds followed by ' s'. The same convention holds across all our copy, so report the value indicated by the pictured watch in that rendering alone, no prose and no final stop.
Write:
2 h 17 min
